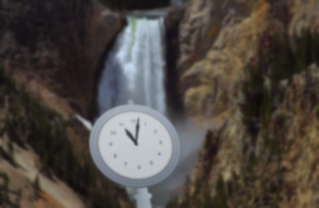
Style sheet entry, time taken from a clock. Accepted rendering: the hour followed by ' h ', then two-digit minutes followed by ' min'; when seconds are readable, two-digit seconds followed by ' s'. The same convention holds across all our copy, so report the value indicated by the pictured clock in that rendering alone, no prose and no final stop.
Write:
11 h 02 min
